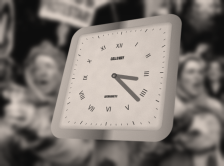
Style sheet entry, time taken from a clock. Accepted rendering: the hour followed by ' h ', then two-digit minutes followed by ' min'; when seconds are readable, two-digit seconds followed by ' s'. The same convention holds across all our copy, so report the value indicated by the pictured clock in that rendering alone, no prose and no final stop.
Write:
3 h 22 min
